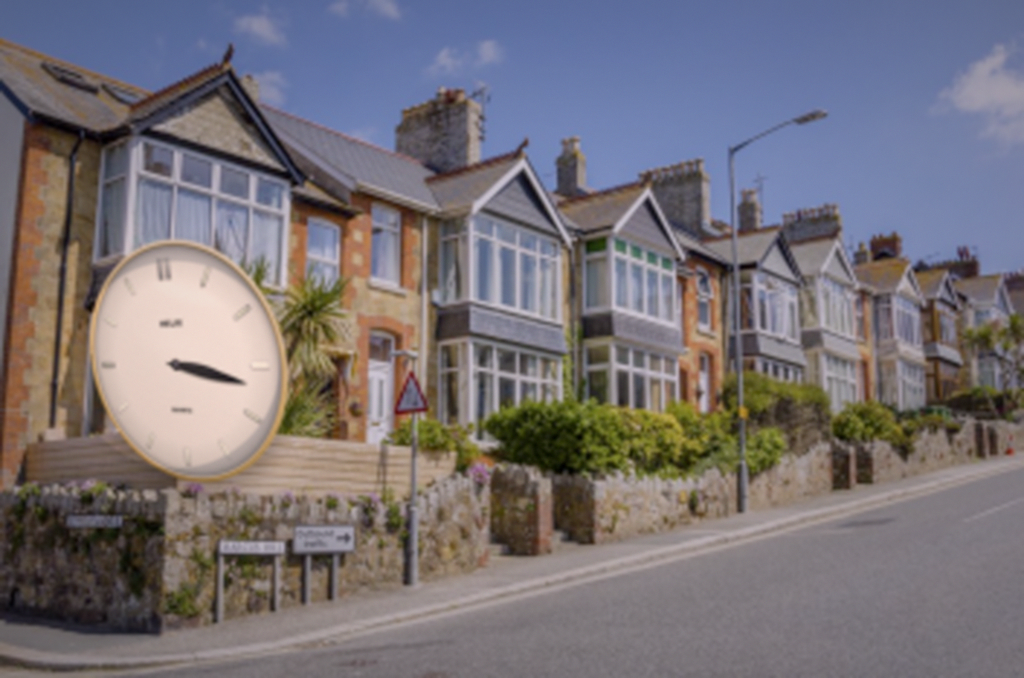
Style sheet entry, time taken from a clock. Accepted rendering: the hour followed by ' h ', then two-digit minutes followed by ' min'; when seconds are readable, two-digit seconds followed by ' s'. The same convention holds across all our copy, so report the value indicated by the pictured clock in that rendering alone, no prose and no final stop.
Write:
3 h 17 min
